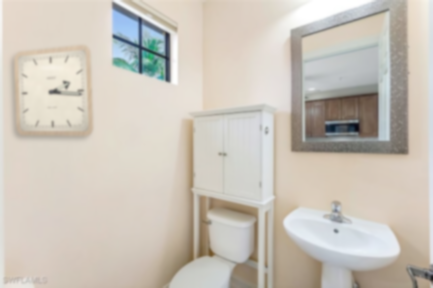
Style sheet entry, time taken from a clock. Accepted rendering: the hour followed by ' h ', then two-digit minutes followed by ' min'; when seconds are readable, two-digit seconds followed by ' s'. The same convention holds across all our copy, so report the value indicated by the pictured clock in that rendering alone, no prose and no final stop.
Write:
2 h 16 min
